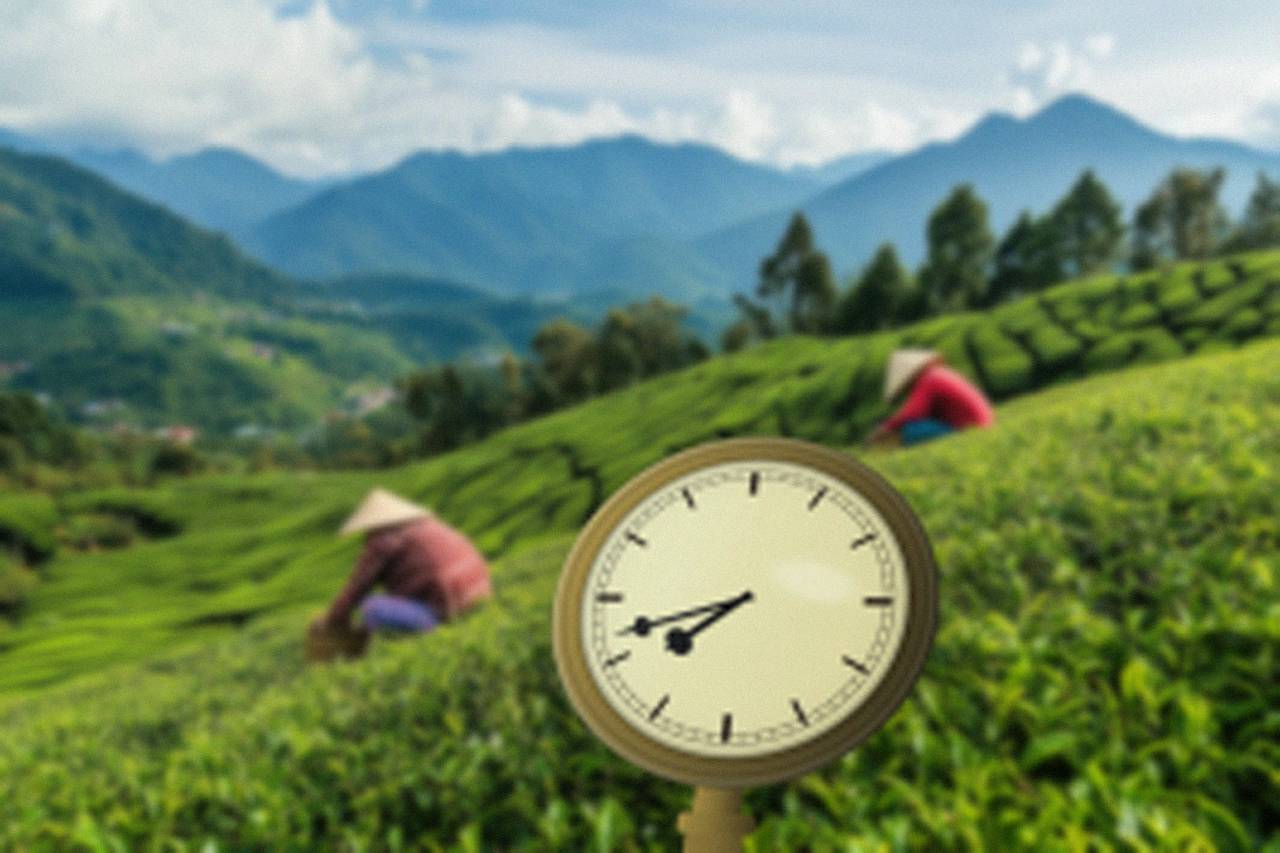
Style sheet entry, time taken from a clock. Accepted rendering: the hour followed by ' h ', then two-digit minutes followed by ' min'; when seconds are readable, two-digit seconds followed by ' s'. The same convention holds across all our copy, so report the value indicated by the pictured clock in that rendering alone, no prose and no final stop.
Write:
7 h 42 min
